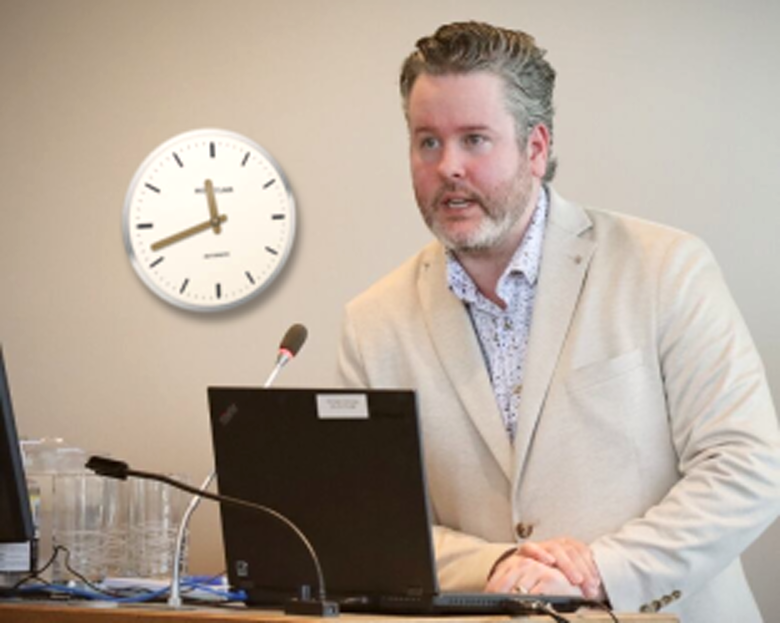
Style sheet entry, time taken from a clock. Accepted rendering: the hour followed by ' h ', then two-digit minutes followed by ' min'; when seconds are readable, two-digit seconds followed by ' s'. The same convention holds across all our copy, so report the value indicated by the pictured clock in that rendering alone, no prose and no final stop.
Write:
11 h 42 min
